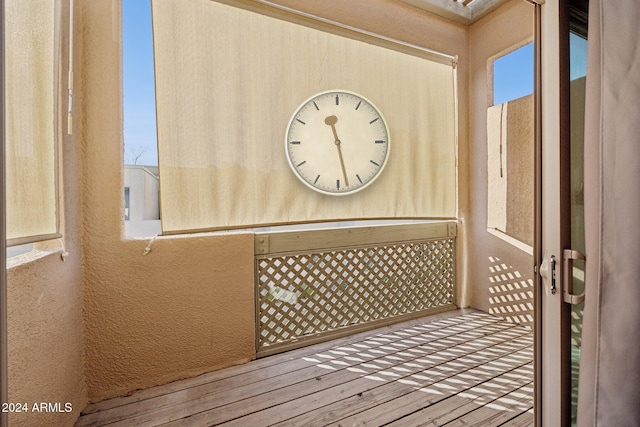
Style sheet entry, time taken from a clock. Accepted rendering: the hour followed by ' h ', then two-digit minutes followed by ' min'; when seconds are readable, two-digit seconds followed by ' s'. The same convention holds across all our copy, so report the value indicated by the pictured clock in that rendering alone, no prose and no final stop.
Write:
11 h 28 min
